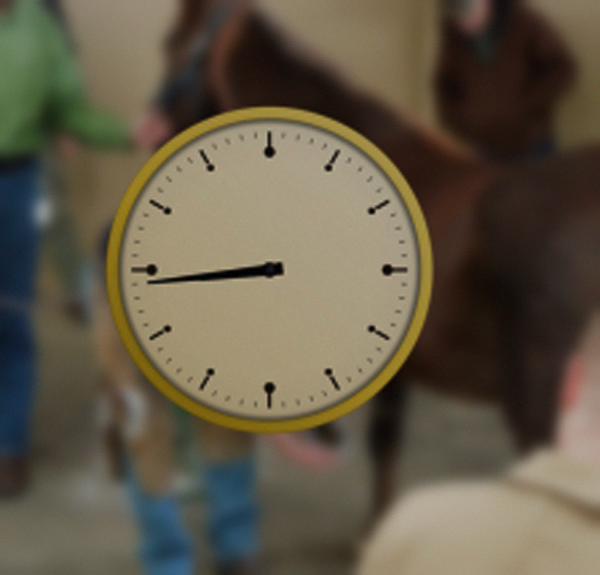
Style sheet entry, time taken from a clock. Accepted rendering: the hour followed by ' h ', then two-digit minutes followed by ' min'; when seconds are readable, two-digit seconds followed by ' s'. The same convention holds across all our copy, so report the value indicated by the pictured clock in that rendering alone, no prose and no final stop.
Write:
8 h 44 min
